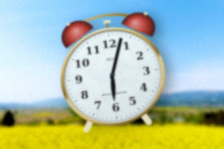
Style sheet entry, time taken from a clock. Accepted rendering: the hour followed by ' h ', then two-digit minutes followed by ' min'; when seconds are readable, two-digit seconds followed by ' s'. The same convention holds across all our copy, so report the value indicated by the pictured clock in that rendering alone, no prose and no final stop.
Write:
6 h 03 min
